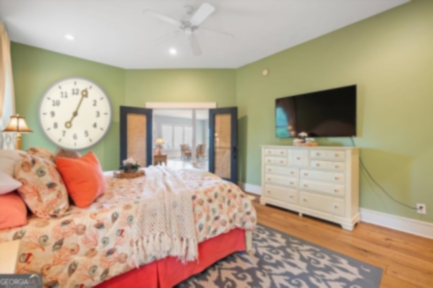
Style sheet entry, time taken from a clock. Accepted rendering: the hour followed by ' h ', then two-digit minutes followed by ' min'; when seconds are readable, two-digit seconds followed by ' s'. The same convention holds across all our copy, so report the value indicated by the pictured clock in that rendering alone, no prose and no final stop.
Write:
7 h 04 min
